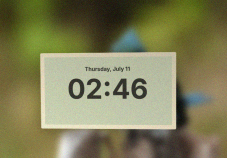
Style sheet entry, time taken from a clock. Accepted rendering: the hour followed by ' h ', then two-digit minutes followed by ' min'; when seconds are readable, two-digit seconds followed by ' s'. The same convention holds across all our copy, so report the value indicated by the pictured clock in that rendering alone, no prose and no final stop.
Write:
2 h 46 min
